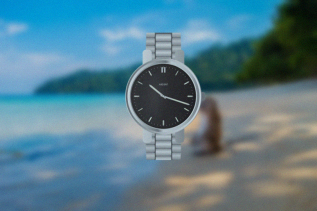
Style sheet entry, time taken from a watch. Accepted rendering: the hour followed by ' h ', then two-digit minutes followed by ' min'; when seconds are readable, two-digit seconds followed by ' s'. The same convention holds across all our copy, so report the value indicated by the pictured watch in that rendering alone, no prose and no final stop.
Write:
10 h 18 min
